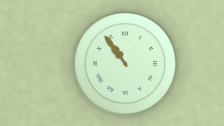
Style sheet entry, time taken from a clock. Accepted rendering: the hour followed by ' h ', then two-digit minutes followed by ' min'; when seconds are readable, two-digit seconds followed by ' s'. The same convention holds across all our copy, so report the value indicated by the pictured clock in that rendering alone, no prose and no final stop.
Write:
10 h 54 min
